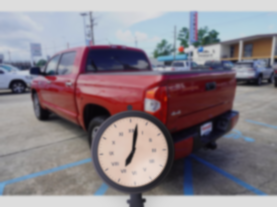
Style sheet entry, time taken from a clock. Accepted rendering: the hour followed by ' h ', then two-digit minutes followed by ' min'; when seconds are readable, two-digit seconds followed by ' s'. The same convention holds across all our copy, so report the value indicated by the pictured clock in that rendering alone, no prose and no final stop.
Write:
7 h 02 min
